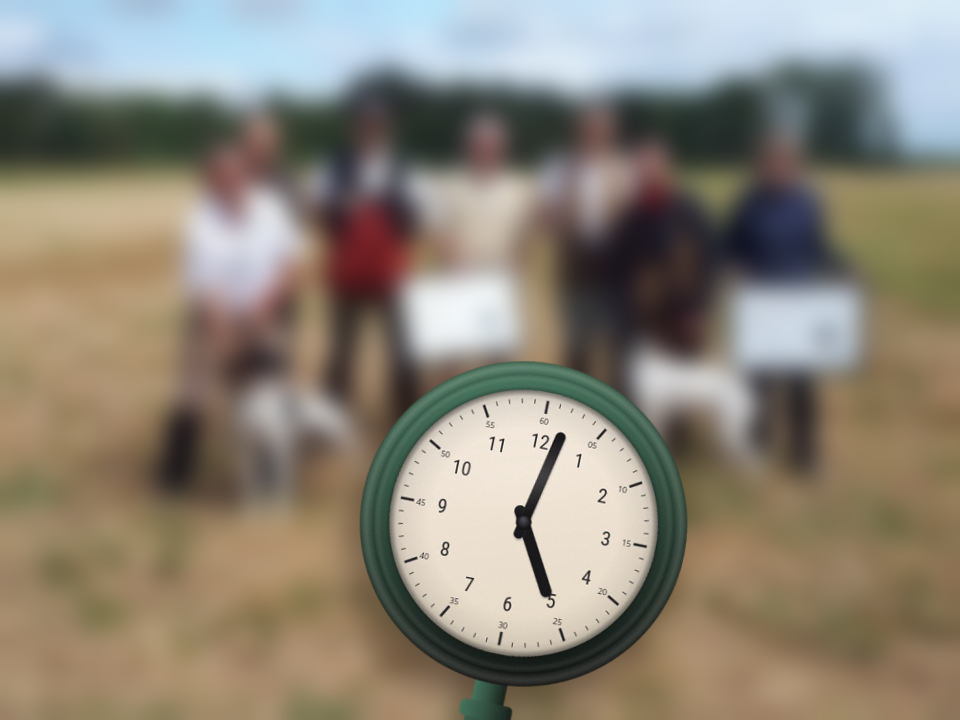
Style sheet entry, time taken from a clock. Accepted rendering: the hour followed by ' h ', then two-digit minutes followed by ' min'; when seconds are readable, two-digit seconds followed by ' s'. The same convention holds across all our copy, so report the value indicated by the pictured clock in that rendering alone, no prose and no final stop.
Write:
5 h 02 min
